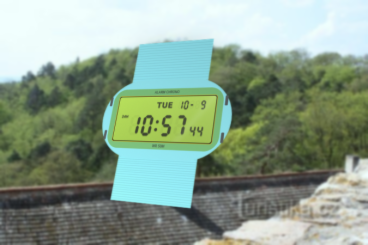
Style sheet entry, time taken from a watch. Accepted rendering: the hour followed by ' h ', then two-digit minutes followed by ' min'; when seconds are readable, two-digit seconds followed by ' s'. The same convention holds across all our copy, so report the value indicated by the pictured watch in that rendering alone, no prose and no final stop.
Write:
10 h 57 min 44 s
